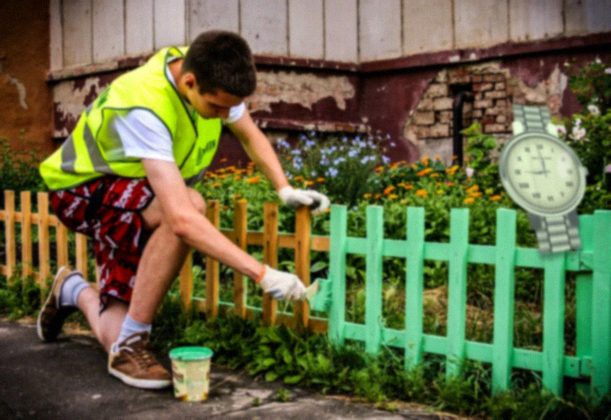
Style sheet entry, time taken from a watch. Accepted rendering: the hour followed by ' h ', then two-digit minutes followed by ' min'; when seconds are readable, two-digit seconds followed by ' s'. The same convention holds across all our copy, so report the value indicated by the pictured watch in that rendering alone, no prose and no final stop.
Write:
8 h 59 min
